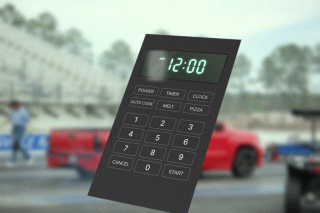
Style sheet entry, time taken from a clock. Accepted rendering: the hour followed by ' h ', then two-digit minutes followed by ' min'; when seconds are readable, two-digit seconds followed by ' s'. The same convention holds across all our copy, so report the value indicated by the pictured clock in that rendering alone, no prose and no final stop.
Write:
12 h 00 min
